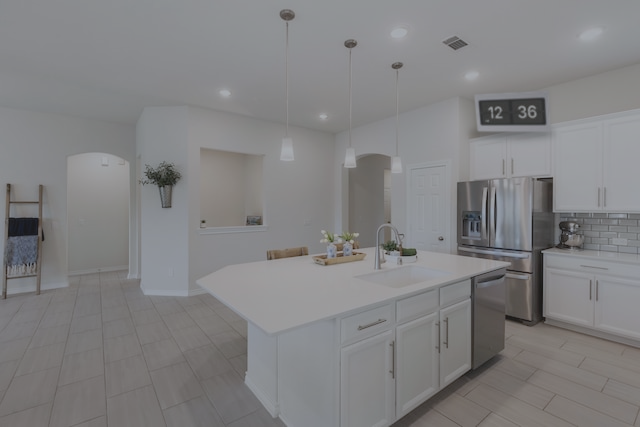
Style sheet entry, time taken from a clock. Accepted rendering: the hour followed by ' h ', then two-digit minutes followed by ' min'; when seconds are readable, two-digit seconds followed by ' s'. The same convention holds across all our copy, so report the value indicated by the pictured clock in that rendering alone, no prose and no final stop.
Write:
12 h 36 min
